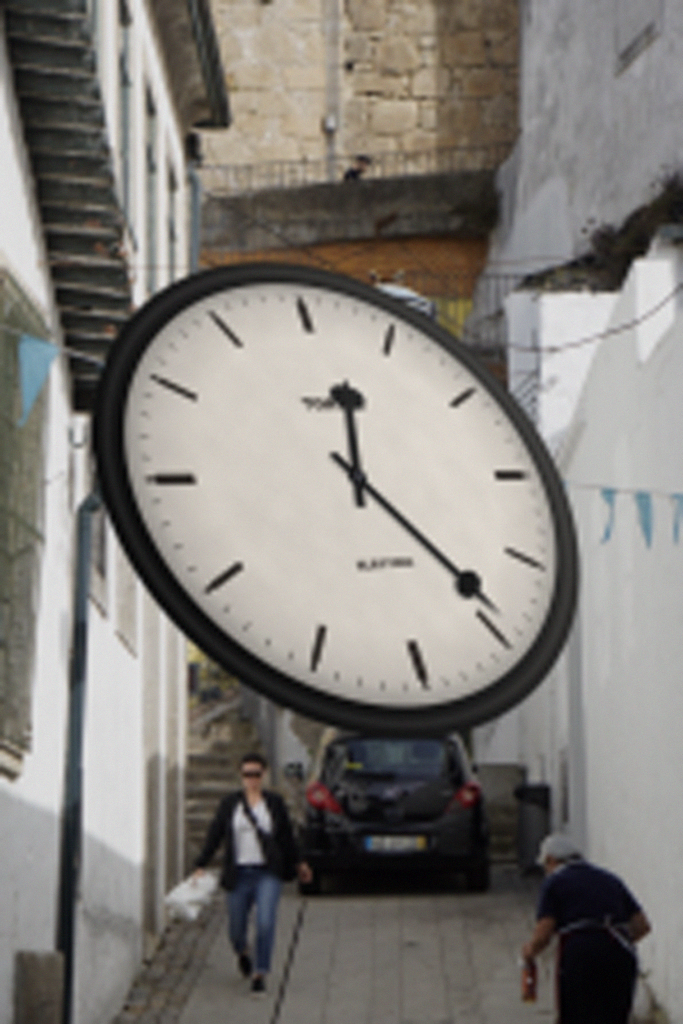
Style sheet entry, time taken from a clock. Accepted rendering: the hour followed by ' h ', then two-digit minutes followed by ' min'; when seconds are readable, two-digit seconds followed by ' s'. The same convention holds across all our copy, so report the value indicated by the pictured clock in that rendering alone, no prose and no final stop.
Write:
12 h 24 min
